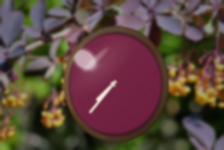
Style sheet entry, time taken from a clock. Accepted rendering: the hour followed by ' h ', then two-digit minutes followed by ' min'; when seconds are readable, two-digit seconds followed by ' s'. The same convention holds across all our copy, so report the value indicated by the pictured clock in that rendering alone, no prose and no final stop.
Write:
7 h 37 min
